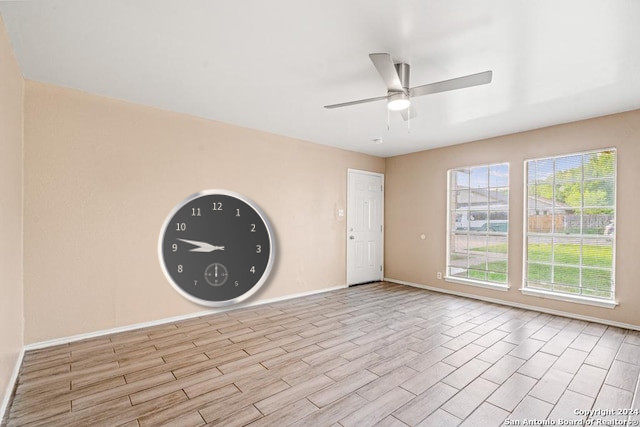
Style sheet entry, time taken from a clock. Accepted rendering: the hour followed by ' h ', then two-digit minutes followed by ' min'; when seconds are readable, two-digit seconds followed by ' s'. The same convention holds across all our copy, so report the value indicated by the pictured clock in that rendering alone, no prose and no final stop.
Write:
8 h 47 min
